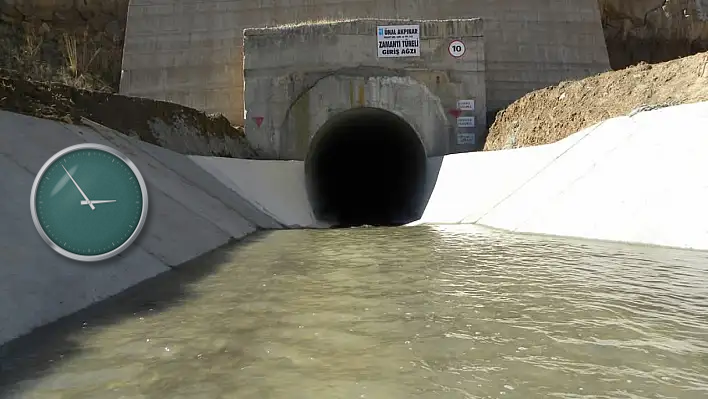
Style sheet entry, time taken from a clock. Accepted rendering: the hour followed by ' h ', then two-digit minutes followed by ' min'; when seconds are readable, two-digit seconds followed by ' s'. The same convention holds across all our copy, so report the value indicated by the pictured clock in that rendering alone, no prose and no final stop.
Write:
2 h 54 min
